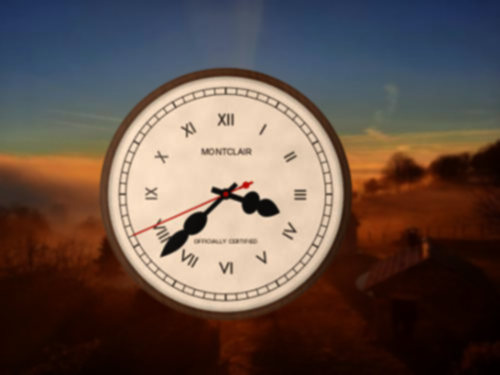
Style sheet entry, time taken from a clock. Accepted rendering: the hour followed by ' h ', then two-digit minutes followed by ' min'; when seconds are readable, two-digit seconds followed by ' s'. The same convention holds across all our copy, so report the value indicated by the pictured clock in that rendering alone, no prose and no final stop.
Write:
3 h 37 min 41 s
